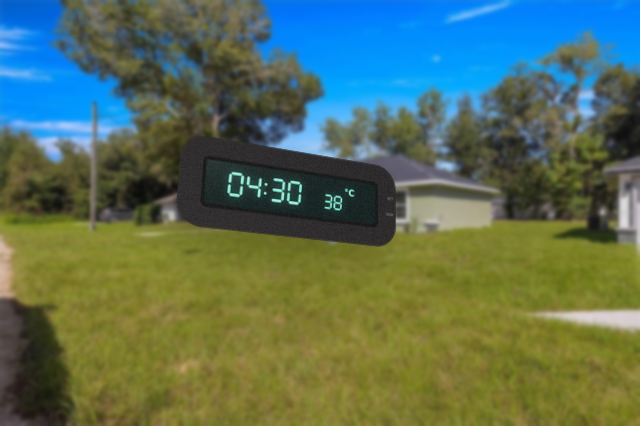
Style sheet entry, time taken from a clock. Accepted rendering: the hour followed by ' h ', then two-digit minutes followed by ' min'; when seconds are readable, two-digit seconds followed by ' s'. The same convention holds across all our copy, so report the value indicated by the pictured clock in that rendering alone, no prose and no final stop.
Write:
4 h 30 min
